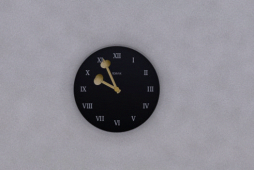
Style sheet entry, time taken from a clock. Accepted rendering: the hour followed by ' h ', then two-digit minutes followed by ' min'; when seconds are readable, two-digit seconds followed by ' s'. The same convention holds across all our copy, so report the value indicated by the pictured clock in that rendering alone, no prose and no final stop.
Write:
9 h 56 min
